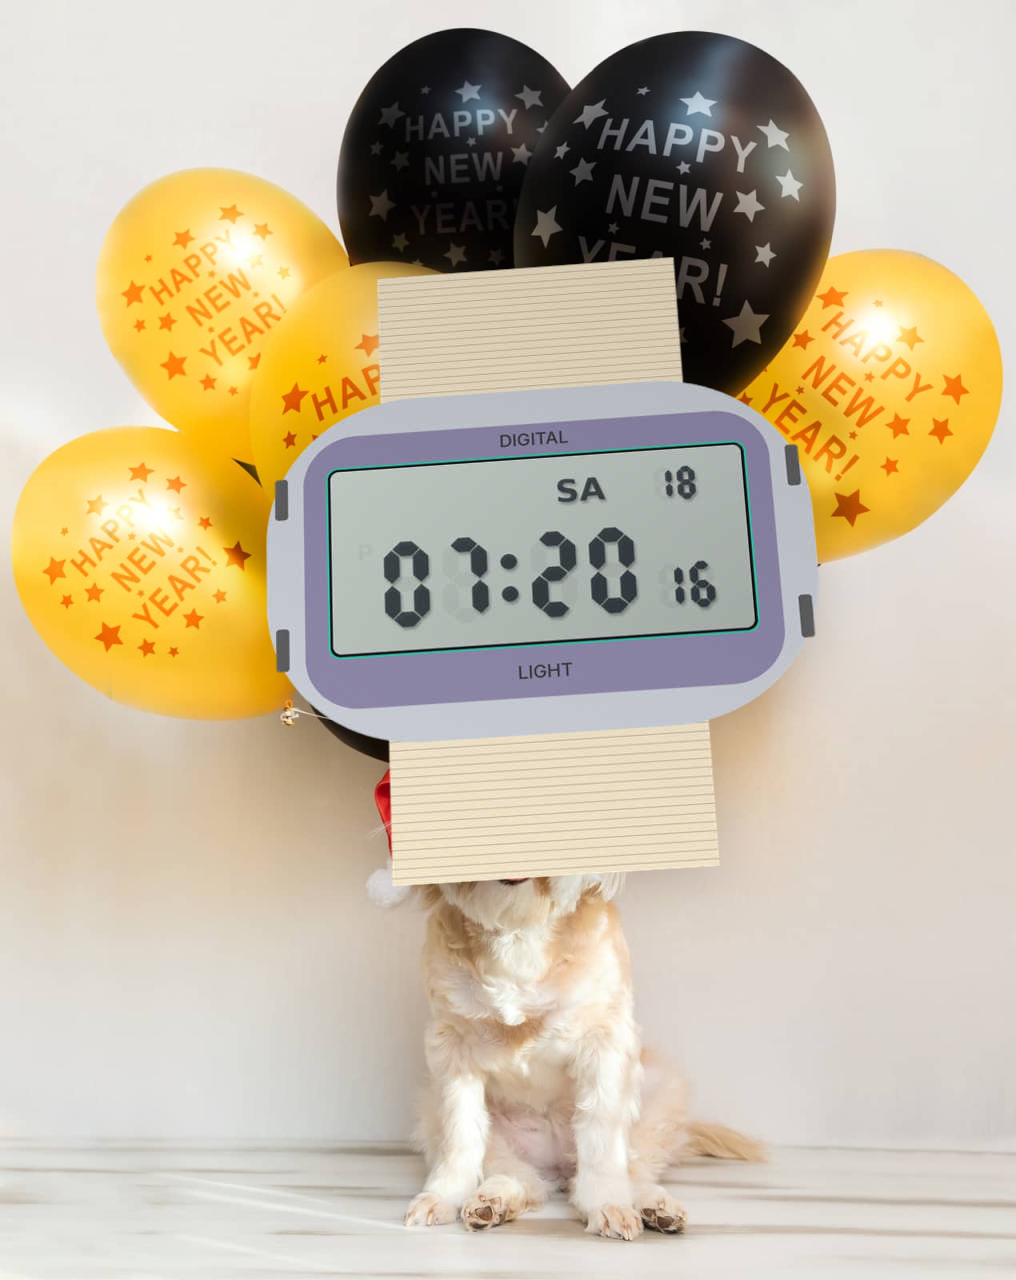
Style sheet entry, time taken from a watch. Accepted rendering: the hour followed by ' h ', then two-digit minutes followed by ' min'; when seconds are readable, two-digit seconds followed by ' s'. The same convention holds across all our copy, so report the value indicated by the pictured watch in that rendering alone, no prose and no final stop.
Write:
7 h 20 min 16 s
